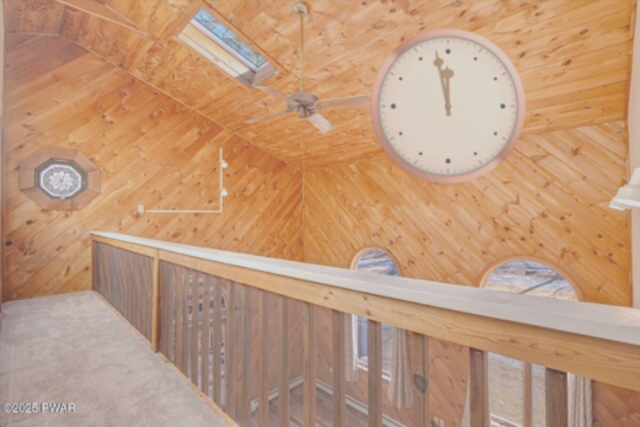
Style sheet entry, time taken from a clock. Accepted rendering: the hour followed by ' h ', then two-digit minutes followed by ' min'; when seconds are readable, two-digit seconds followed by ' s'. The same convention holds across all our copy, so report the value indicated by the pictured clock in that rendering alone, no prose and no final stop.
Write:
11 h 58 min
